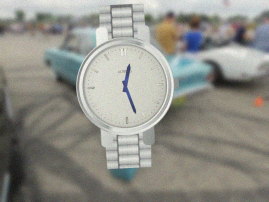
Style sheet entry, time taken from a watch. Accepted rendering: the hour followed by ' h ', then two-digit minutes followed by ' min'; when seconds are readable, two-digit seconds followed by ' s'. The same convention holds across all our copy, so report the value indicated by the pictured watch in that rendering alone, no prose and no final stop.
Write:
12 h 27 min
